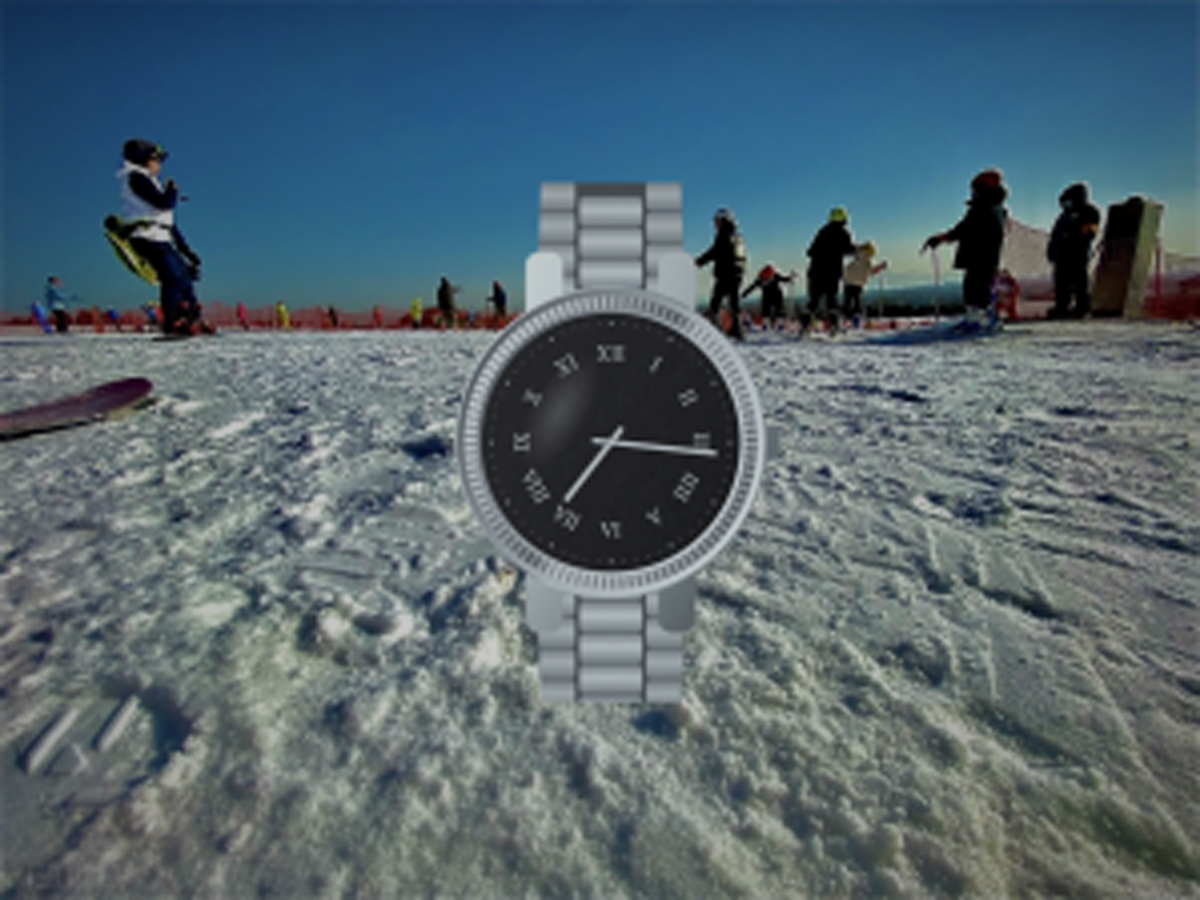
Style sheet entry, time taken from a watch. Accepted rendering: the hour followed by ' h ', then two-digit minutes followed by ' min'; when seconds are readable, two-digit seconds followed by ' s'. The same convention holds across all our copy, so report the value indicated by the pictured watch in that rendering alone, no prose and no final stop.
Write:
7 h 16 min
